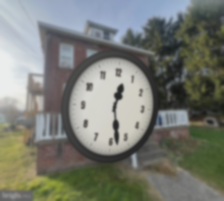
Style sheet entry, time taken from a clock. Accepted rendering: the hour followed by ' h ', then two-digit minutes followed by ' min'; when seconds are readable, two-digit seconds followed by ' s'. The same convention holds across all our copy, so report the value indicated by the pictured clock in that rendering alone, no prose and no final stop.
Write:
12 h 28 min
